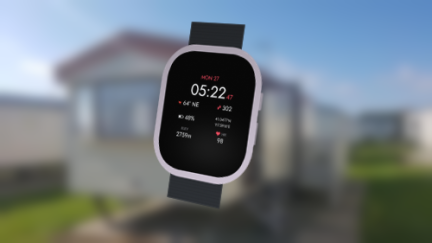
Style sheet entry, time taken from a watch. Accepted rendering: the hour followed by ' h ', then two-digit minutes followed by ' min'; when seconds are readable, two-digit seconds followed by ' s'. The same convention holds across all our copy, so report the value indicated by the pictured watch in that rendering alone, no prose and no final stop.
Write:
5 h 22 min
